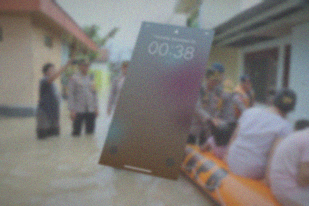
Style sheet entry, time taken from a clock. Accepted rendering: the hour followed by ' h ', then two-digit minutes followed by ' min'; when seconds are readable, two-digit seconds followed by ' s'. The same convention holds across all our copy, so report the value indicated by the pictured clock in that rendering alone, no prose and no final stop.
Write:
0 h 38 min
